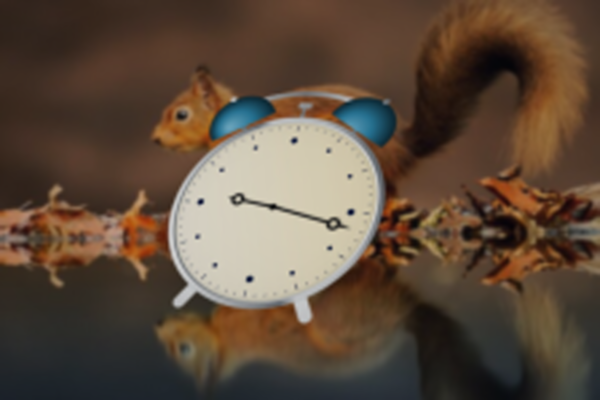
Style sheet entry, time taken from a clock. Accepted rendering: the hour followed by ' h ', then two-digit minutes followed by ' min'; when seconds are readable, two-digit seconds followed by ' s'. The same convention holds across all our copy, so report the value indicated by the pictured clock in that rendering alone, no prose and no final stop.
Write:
9 h 17 min
